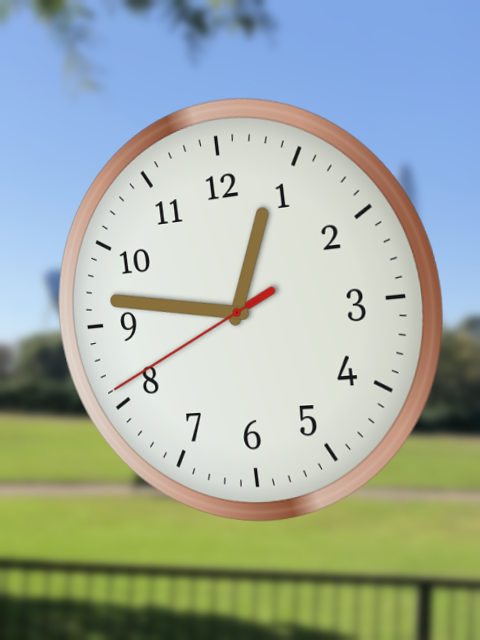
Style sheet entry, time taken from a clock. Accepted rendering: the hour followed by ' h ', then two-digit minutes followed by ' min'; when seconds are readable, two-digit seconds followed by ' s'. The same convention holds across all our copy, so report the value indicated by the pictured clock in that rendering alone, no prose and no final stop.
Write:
12 h 46 min 41 s
